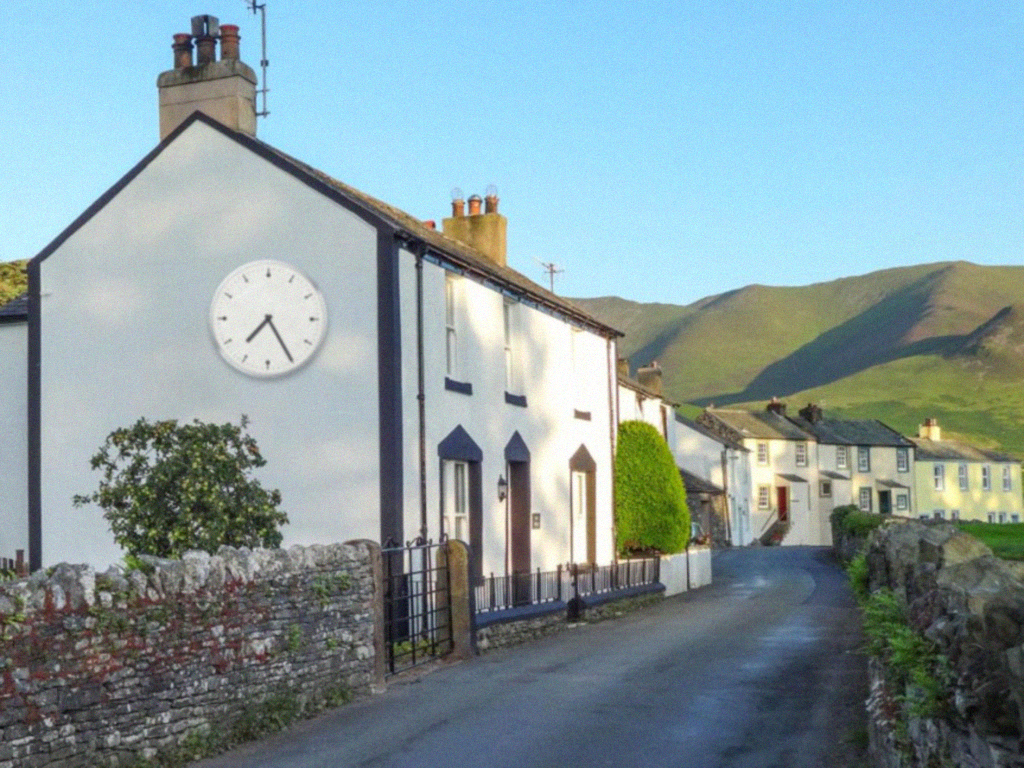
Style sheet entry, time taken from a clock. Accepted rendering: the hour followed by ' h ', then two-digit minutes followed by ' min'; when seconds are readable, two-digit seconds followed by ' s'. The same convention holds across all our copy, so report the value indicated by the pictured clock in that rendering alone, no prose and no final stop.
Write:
7 h 25 min
